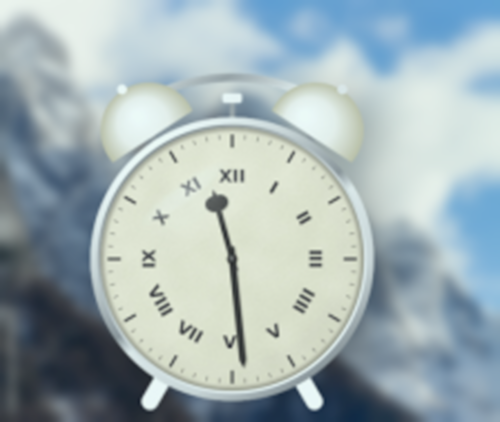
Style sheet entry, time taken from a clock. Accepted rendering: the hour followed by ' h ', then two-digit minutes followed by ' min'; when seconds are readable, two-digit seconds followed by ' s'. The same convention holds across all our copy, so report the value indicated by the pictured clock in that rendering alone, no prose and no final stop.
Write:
11 h 29 min
